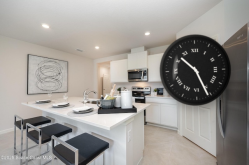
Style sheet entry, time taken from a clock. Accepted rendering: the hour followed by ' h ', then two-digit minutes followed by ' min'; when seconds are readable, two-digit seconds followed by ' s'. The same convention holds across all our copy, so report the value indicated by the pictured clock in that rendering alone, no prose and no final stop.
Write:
10 h 26 min
